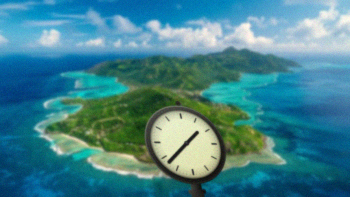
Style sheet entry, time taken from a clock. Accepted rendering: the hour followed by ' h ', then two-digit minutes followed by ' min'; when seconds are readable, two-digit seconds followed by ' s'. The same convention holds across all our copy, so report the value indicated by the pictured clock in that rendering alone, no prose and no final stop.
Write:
1 h 38 min
